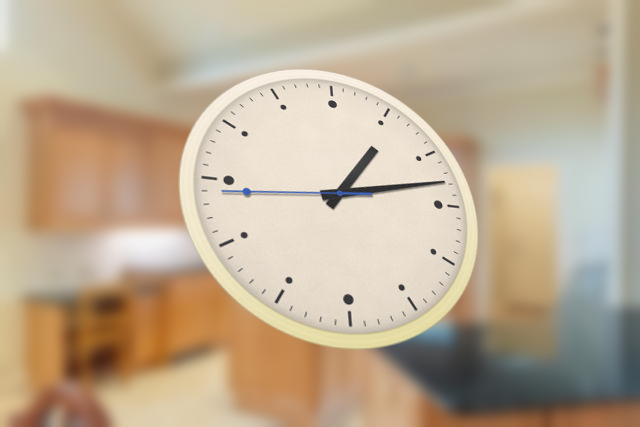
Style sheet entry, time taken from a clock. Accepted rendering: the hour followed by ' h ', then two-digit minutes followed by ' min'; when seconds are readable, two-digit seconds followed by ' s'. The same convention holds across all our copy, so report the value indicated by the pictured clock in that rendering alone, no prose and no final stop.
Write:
1 h 12 min 44 s
